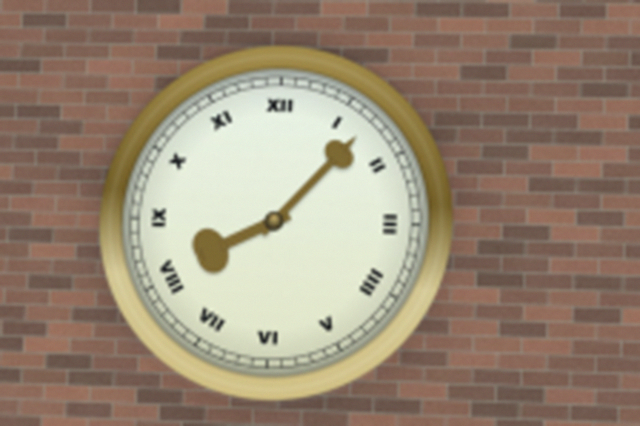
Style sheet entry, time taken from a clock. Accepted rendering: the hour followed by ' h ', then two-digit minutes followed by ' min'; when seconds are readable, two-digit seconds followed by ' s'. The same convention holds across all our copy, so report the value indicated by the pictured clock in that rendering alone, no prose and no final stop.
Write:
8 h 07 min
